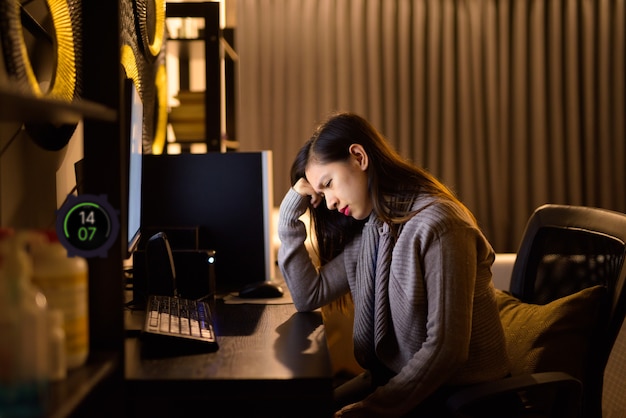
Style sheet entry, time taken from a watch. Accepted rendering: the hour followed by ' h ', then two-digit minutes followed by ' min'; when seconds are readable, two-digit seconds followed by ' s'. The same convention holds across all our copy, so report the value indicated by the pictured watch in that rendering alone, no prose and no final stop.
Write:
14 h 07 min
